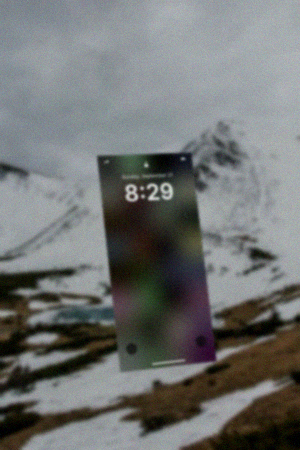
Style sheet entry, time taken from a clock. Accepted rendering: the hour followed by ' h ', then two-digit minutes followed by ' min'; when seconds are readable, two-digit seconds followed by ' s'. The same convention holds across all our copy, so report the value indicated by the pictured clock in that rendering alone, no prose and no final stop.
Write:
8 h 29 min
